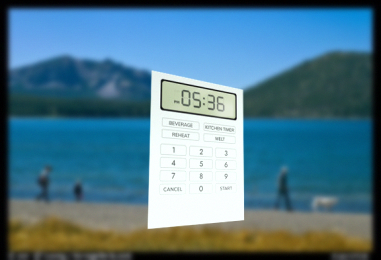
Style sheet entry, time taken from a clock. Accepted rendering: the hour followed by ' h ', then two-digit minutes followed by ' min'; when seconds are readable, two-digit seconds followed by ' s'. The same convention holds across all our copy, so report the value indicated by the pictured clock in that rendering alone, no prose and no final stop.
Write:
5 h 36 min
